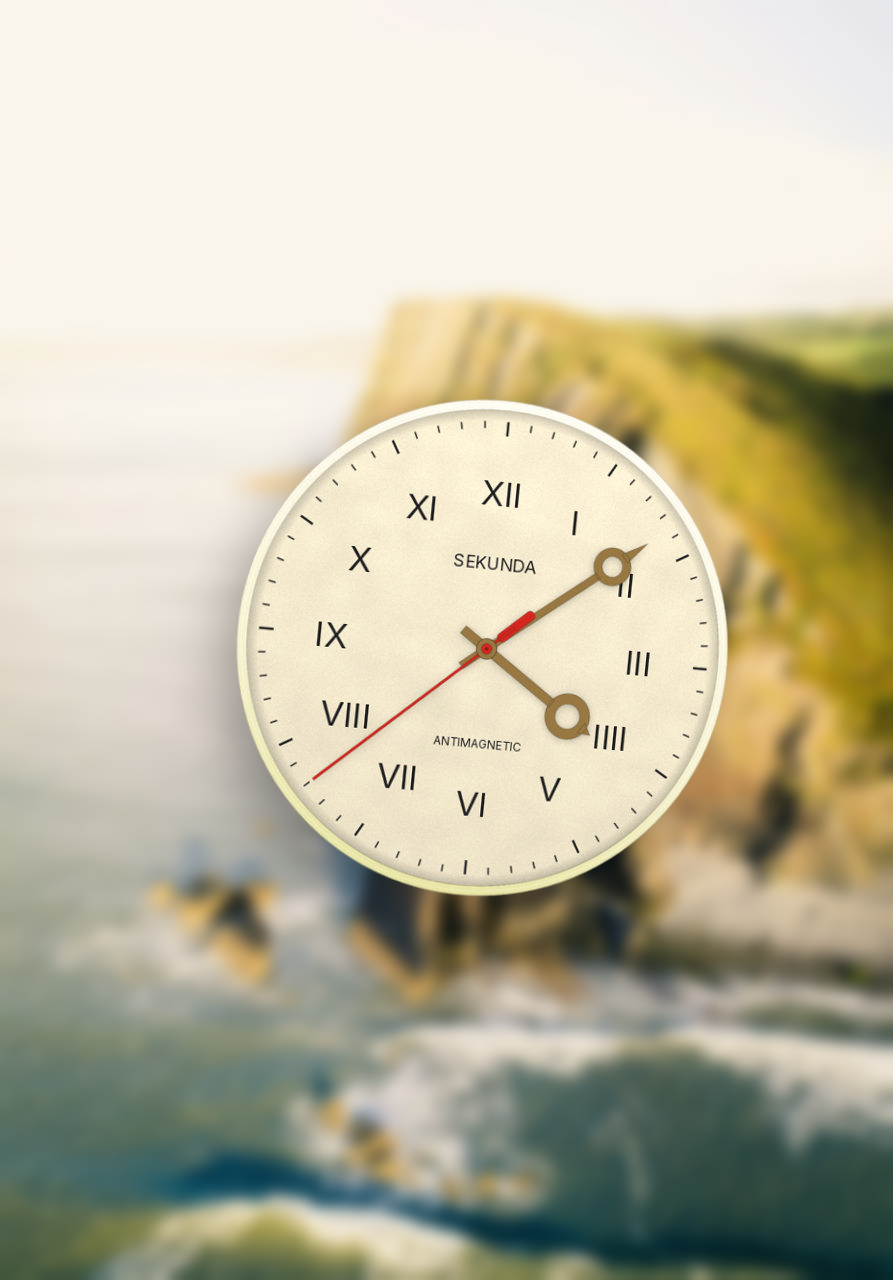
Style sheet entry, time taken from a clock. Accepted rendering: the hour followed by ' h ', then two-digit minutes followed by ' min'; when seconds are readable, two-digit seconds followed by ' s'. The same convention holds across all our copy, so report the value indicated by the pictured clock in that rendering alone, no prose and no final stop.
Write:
4 h 08 min 38 s
